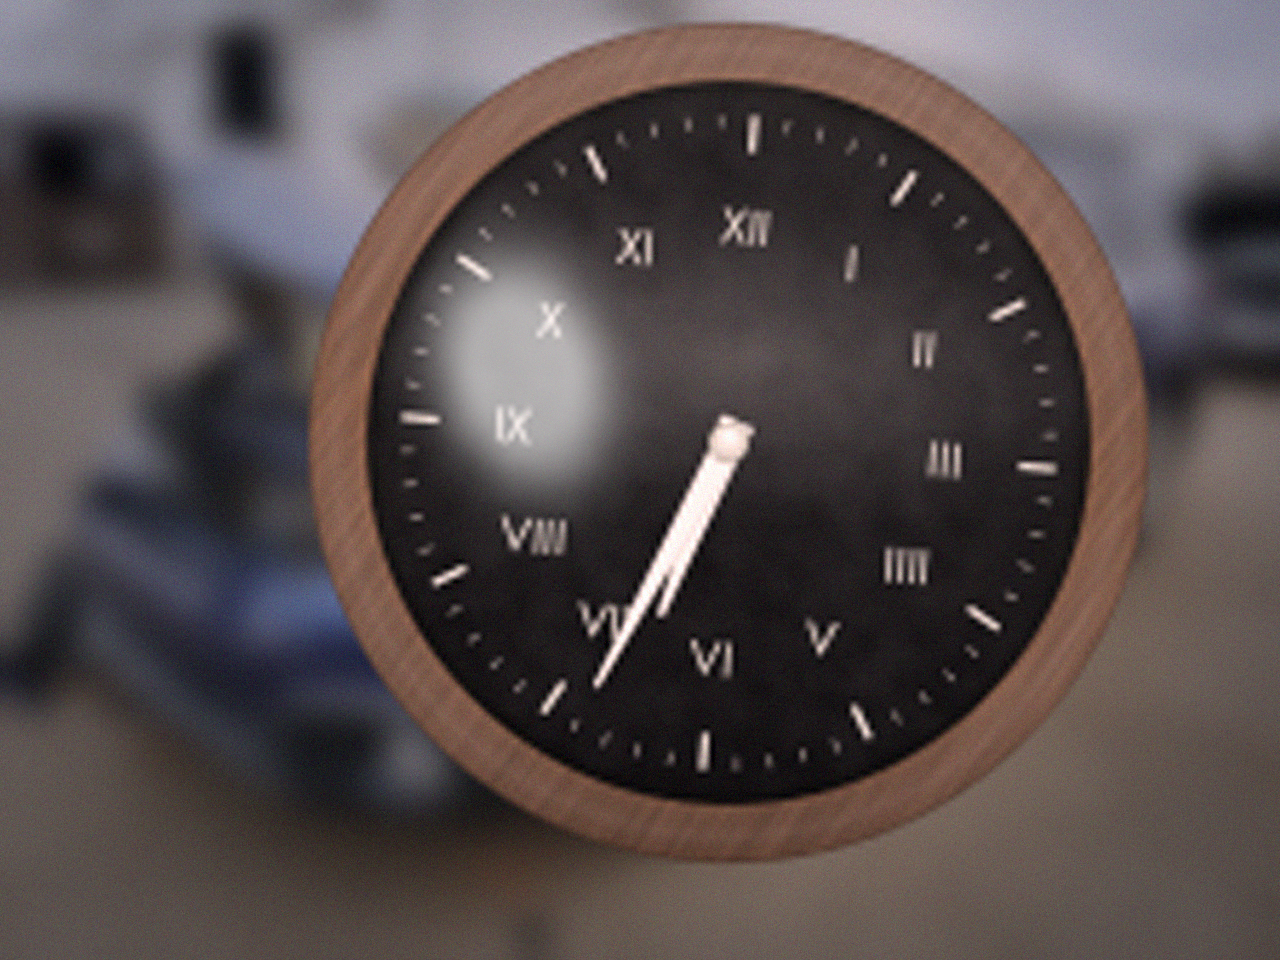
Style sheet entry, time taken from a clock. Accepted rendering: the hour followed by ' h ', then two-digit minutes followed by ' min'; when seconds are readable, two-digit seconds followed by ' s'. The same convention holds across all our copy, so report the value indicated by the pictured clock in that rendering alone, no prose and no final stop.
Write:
6 h 34 min
